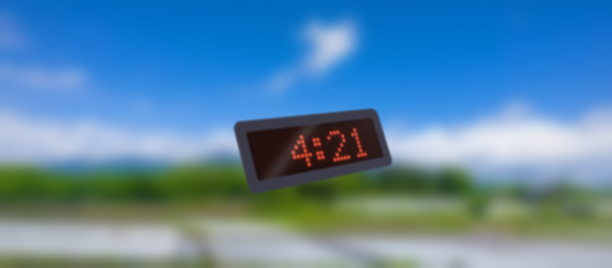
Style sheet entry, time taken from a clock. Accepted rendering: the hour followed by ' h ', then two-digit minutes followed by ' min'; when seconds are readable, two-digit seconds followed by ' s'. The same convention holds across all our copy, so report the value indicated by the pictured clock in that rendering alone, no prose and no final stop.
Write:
4 h 21 min
